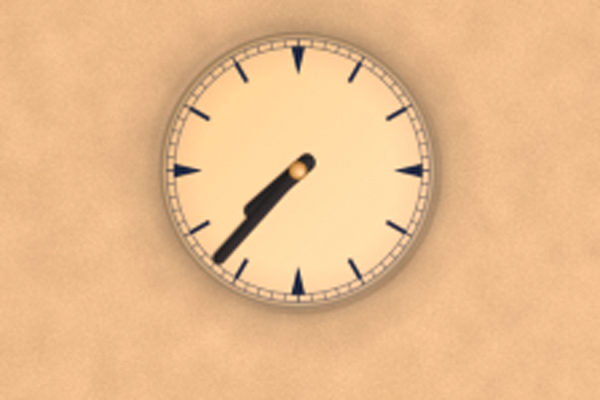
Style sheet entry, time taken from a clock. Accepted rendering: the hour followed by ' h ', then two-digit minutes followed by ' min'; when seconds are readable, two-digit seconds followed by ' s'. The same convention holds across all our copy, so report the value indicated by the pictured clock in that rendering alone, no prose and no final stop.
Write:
7 h 37 min
